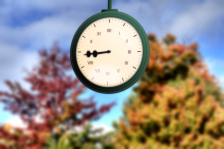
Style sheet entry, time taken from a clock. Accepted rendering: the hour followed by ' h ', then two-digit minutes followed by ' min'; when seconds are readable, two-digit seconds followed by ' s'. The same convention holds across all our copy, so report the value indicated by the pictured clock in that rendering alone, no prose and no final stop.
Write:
8 h 44 min
